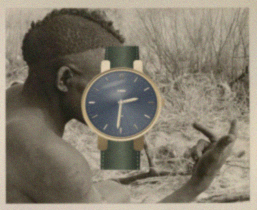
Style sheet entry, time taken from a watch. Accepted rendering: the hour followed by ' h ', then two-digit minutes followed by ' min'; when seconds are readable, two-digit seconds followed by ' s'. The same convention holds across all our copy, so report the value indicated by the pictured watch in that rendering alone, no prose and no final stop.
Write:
2 h 31 min
